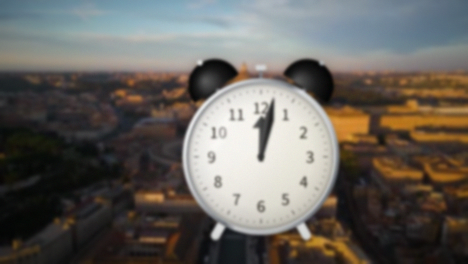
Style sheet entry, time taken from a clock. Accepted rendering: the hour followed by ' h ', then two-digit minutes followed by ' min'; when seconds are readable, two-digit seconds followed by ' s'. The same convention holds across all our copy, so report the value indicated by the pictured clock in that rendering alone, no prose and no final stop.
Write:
12 h 02 min
